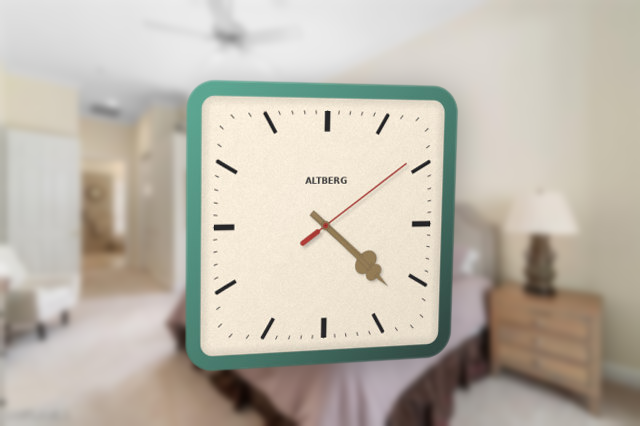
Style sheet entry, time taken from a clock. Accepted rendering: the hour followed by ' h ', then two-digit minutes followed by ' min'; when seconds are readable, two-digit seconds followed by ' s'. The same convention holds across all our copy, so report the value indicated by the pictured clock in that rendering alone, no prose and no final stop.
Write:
4 h 22 min 09 s
